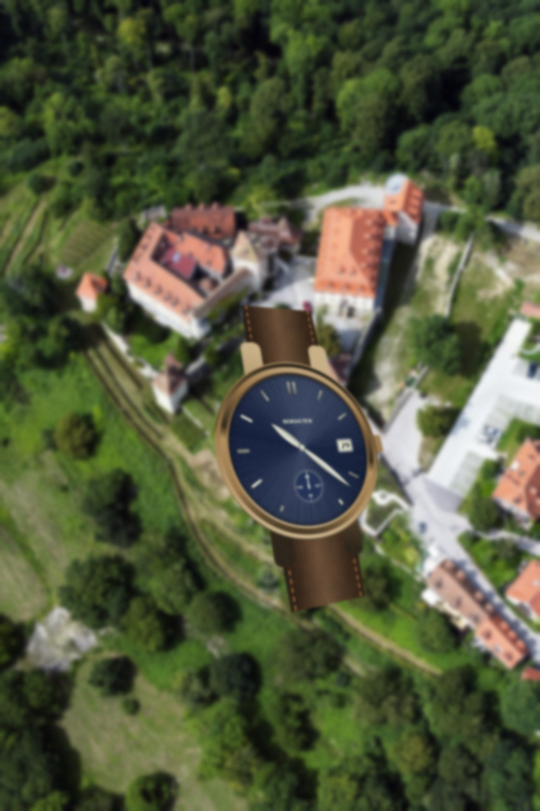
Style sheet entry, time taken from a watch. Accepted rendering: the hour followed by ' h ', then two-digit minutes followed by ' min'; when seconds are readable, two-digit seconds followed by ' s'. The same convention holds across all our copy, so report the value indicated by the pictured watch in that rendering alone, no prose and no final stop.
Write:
10 h 22 min
